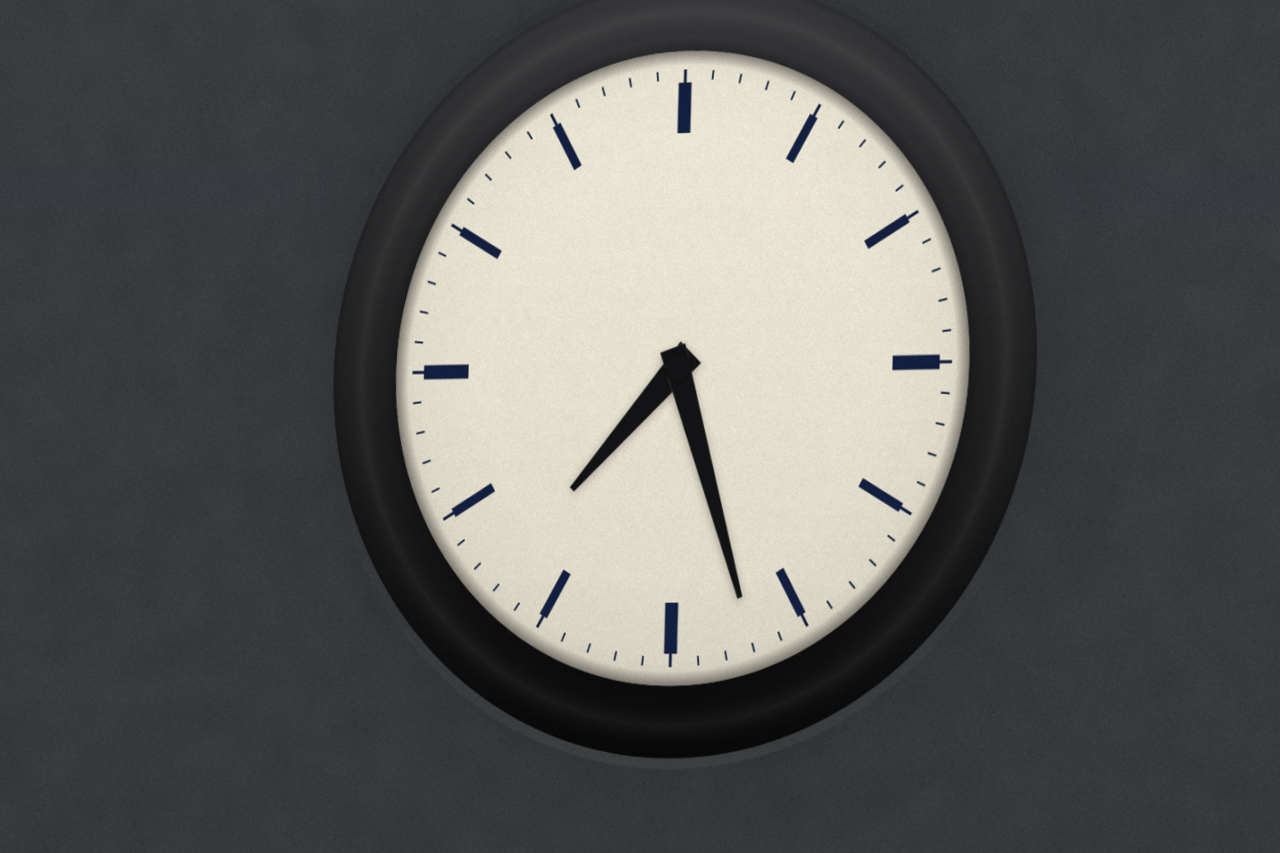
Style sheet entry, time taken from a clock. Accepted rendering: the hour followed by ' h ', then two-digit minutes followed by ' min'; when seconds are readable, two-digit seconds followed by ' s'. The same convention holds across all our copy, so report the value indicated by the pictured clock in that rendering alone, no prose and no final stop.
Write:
7 h 27 min
